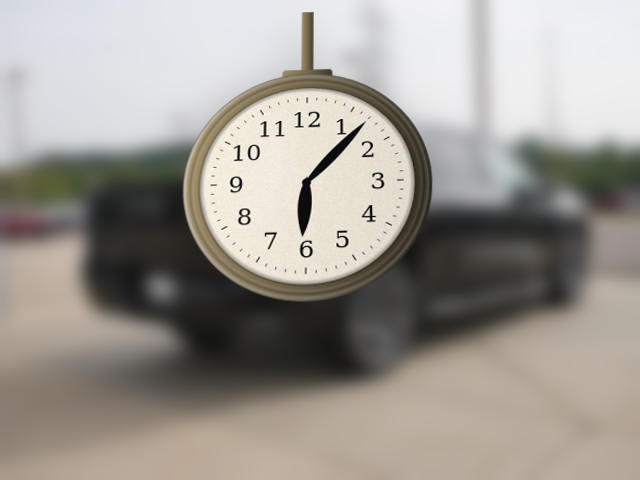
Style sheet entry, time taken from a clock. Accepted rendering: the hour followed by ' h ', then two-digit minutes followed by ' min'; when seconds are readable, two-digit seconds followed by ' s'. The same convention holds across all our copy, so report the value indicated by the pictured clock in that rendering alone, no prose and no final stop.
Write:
6 h 07 min
